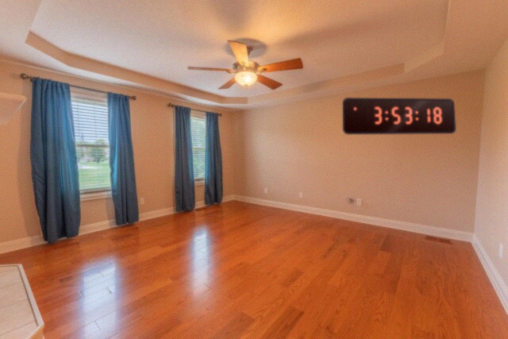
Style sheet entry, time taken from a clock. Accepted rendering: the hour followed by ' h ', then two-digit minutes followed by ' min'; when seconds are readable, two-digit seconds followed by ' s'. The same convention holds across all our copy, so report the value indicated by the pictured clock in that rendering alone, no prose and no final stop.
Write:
3 h 53 min 18 s
